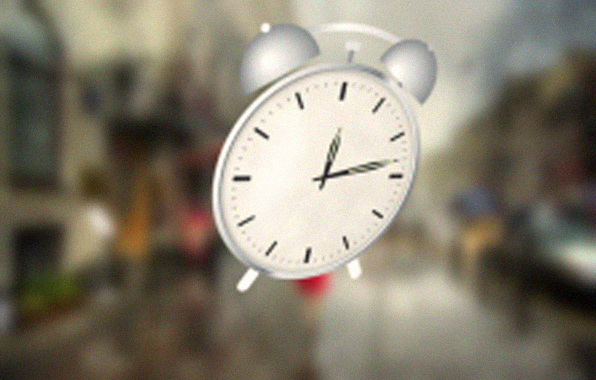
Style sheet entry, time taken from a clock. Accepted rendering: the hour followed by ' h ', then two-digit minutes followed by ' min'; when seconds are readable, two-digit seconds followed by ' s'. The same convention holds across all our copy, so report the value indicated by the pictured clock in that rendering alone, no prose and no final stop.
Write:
12 h 13 min
